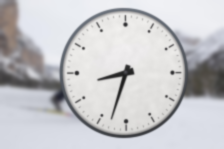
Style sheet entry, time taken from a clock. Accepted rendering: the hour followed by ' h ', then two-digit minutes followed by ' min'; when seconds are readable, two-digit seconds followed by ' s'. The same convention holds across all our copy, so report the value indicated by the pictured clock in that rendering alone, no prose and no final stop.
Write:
8 h 33 min
